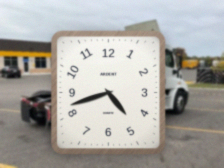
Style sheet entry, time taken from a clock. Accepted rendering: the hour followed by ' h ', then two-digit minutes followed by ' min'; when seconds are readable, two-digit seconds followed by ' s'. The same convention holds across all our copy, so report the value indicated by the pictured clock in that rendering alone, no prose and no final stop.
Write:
4 h 42 min
